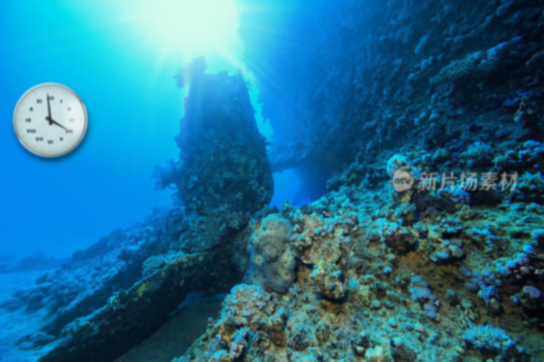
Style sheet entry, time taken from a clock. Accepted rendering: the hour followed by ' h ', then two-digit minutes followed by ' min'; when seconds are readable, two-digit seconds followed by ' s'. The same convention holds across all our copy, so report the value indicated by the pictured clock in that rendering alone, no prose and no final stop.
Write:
3 h 59 min
